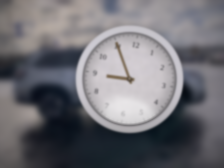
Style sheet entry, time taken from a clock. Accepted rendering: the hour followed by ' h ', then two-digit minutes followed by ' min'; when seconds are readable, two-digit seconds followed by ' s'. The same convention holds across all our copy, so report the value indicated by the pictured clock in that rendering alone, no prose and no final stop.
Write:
8 h 55 min
